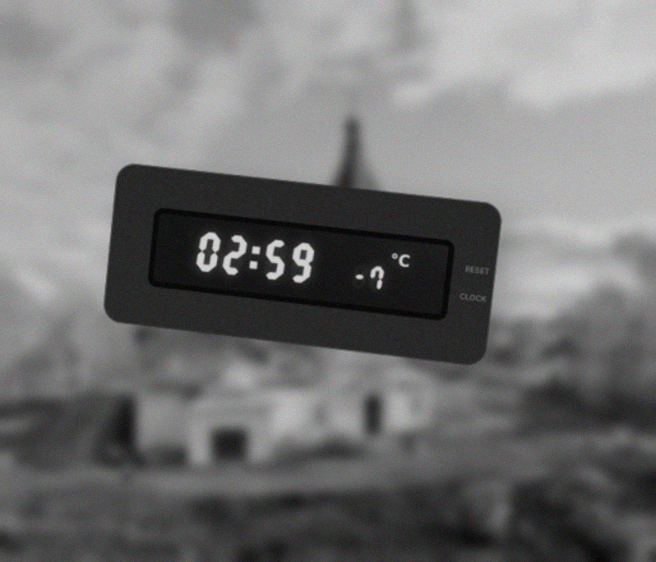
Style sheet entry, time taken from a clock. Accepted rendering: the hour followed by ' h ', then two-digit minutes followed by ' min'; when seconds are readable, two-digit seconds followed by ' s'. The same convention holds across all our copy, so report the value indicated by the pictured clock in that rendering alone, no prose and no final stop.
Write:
2 h 59 min
